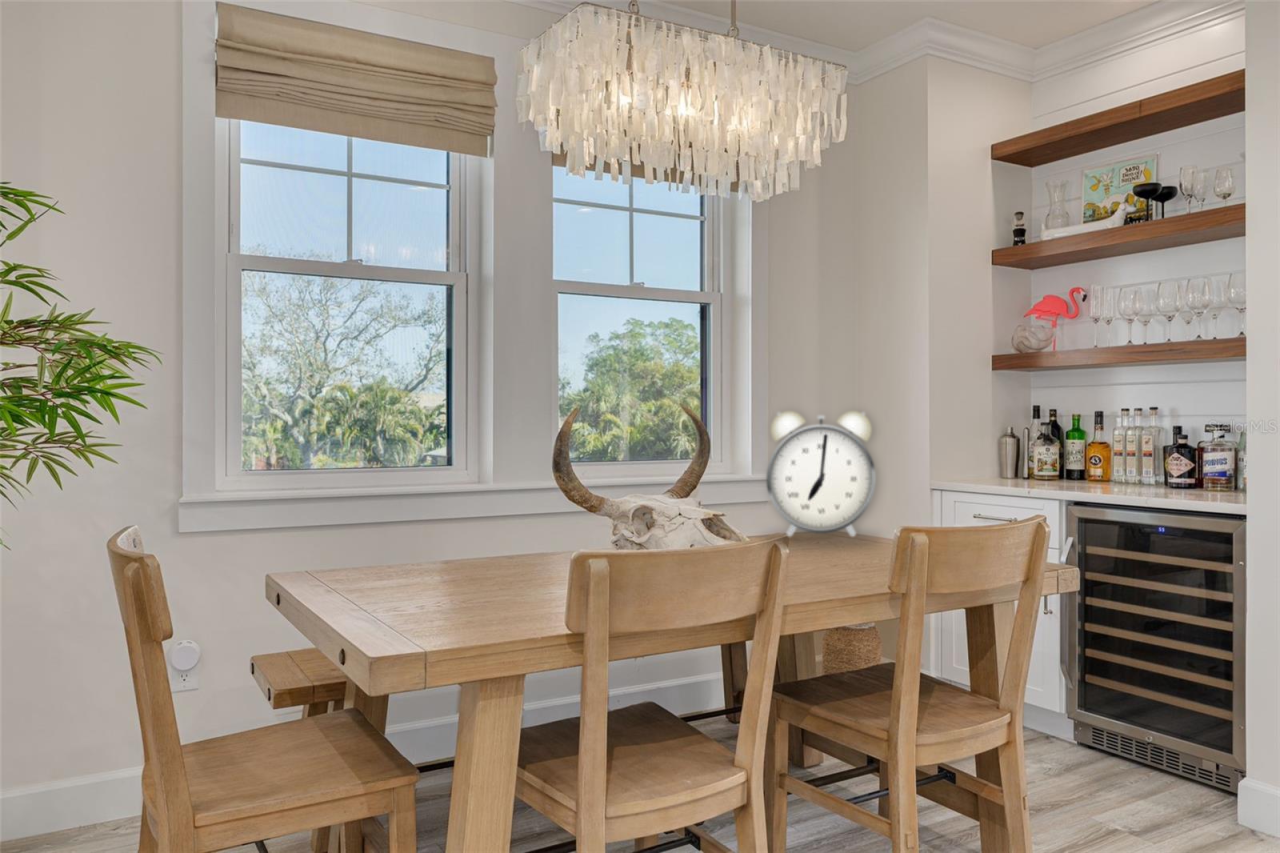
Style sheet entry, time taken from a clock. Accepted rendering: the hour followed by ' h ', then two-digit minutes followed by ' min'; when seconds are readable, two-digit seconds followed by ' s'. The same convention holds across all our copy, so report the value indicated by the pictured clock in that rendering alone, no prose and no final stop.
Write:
7 h 01 min
